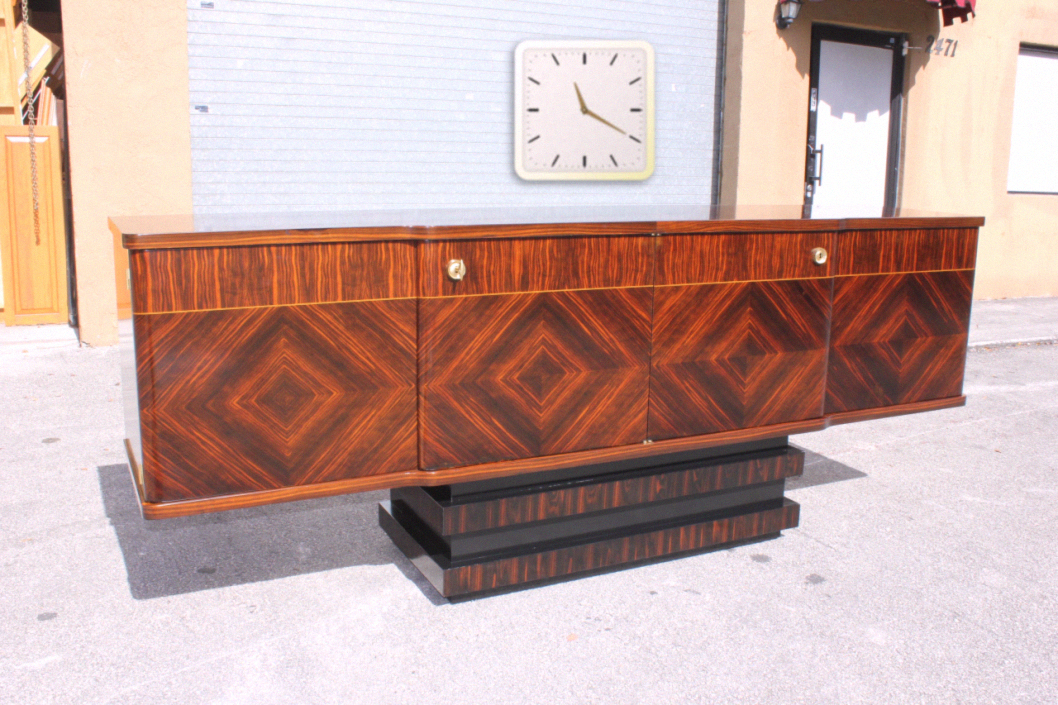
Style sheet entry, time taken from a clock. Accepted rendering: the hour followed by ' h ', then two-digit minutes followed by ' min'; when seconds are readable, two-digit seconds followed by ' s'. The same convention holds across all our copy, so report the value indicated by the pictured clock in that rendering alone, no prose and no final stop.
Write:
11 h 20 min
